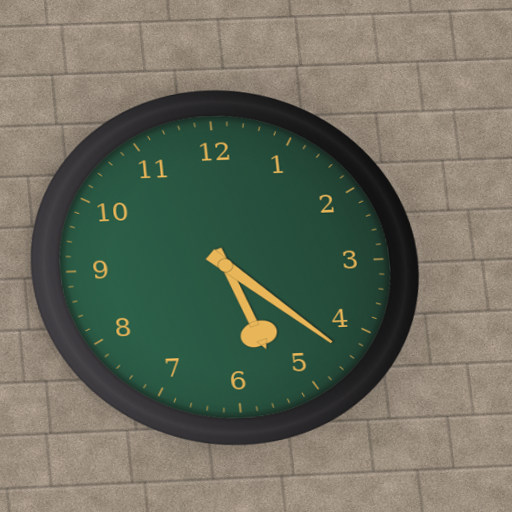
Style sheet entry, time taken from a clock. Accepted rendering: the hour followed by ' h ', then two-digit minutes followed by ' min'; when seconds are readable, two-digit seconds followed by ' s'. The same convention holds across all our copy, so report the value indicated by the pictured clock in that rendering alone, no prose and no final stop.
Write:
5 h 22 min
